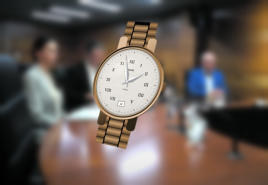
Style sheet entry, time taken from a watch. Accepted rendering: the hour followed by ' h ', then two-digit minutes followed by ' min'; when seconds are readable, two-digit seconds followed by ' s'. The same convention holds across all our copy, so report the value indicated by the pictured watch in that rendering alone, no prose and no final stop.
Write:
1 h 57 min
